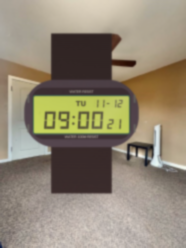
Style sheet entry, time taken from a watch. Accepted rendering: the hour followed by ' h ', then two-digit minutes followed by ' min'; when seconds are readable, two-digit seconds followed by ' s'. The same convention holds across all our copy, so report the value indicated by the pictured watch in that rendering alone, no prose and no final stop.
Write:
9 h 00 min
